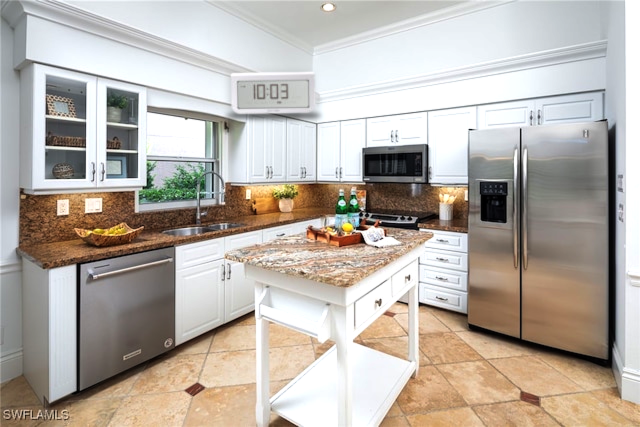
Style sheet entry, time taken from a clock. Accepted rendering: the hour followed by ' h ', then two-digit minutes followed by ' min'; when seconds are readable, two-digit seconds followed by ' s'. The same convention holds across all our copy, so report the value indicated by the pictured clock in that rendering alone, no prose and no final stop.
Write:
10 h 03 min
